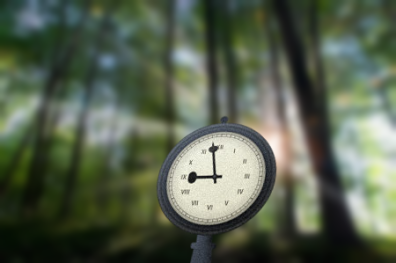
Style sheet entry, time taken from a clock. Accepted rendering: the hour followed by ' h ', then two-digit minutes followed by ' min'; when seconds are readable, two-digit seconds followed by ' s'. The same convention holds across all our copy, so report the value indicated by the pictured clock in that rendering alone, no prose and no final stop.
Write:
8 h 58 min
